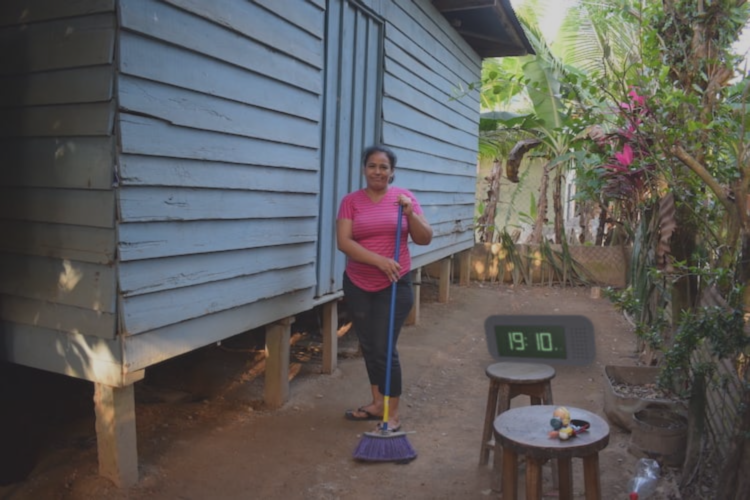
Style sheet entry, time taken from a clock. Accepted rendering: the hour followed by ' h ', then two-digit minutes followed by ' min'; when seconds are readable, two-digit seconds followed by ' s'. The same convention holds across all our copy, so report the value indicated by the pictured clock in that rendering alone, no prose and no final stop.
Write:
19 h 10 min
